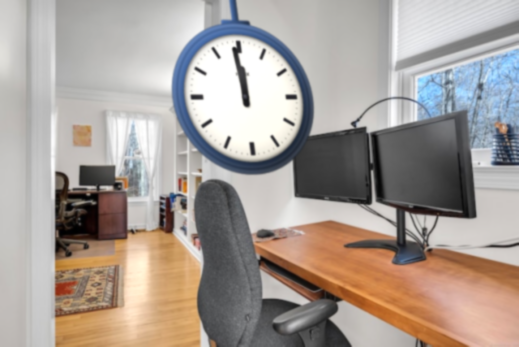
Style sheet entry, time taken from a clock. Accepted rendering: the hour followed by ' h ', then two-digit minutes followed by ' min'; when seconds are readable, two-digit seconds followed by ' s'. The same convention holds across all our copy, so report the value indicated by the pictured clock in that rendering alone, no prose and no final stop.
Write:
11 h 59 min
